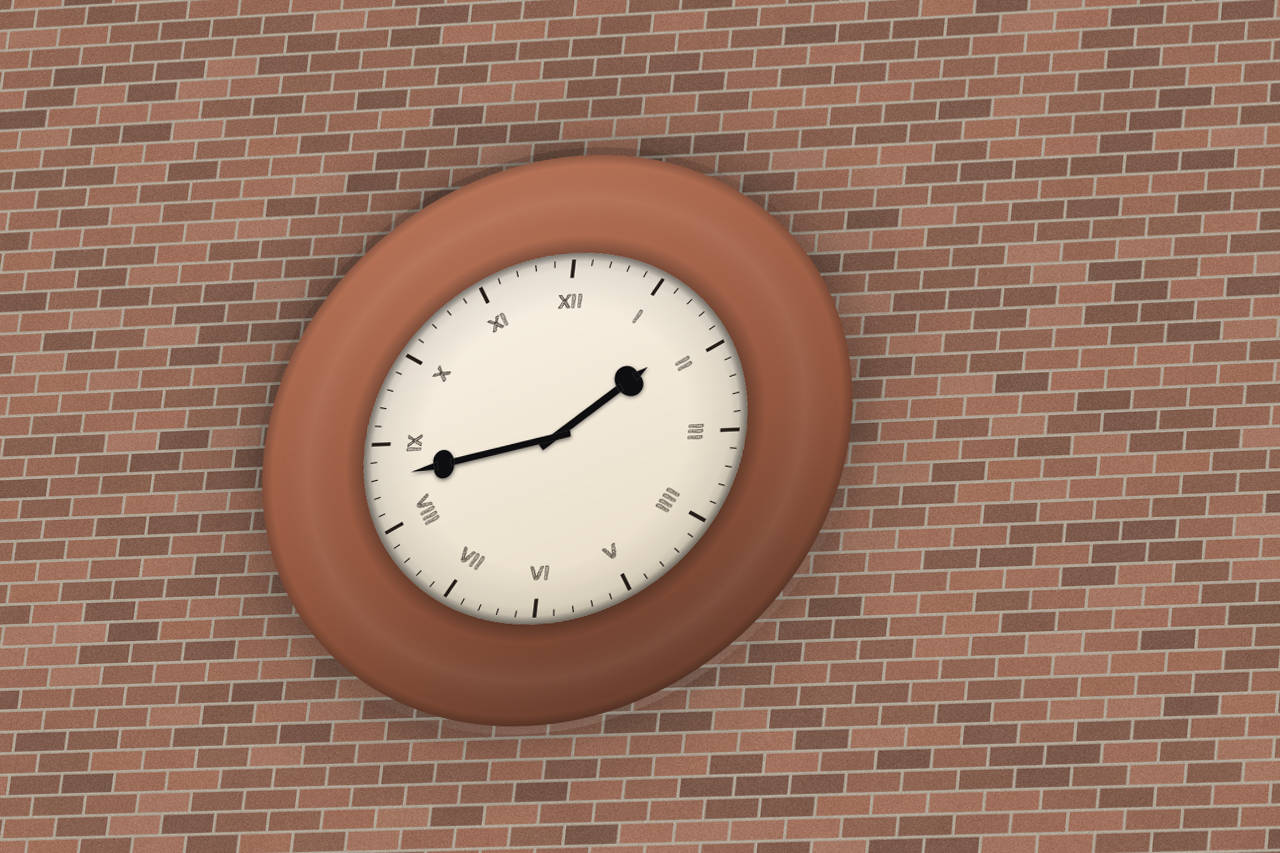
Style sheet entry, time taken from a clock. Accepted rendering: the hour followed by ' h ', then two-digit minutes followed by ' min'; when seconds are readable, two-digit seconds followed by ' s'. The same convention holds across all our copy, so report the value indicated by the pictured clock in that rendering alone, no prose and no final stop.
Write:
1 h 43 min
